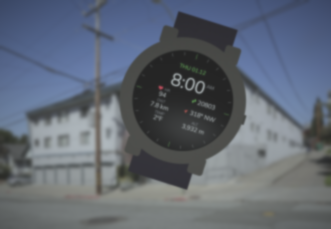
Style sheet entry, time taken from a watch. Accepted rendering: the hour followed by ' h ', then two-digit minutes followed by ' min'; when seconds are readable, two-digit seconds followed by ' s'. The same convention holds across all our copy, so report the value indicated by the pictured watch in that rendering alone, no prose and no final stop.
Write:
8 h 00 min
